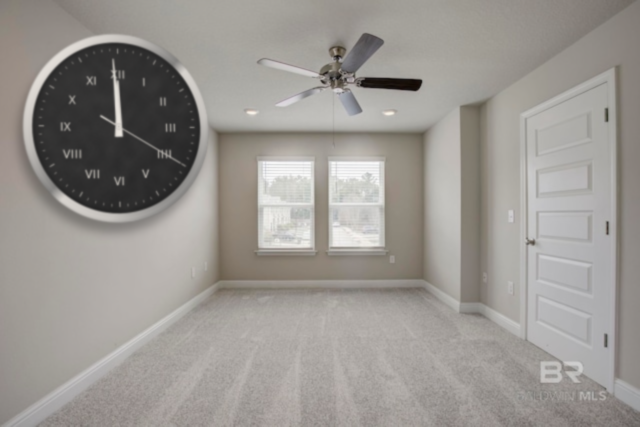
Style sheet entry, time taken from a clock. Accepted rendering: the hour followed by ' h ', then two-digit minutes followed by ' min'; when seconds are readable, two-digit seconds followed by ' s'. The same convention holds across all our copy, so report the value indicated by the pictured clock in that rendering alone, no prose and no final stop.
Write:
11 h 59 min 20 s
